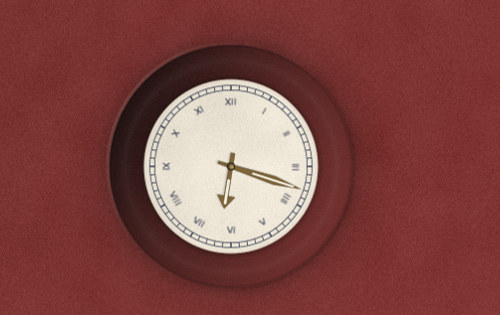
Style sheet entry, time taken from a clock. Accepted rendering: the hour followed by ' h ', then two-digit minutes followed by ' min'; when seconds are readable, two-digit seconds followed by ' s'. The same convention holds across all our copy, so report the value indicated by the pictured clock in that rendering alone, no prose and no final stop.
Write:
6 h 18 min
